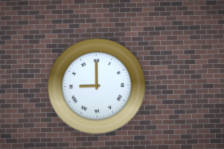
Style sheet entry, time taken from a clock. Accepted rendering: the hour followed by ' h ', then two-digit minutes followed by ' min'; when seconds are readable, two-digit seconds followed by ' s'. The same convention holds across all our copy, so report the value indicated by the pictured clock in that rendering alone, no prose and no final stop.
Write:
9 h 00 min
